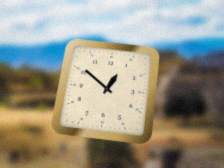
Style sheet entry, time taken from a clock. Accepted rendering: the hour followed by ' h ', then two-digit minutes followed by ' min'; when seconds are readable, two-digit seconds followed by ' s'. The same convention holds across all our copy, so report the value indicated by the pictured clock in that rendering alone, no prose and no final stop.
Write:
12 h 51 min
